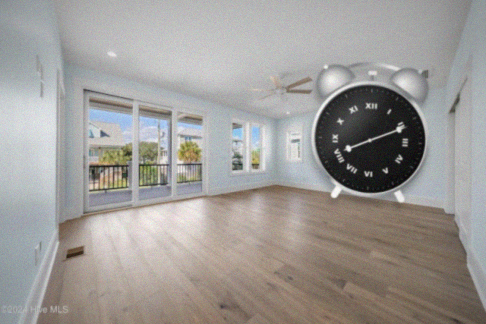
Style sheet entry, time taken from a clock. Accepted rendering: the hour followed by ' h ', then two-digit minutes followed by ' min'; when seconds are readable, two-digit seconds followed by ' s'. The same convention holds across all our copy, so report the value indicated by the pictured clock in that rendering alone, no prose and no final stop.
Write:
8 h 11 min
